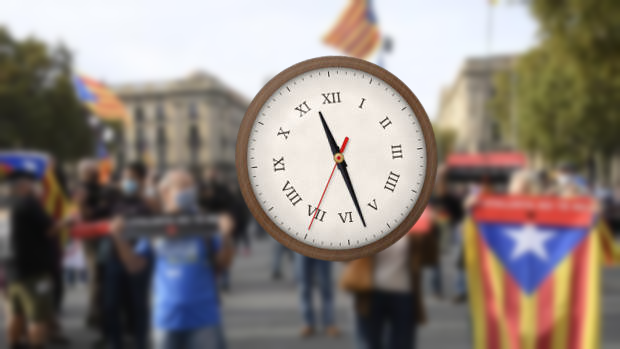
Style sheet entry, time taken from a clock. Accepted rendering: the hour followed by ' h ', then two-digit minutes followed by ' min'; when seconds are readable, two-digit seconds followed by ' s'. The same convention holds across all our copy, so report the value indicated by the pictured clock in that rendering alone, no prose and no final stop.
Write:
11 h 27 min 35 s
